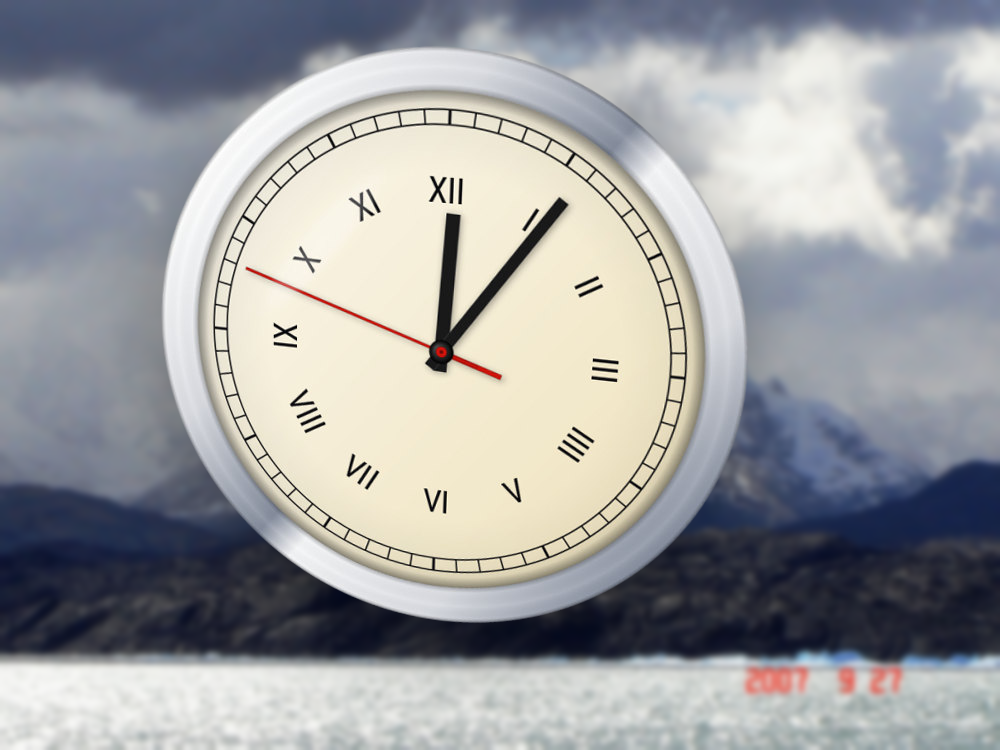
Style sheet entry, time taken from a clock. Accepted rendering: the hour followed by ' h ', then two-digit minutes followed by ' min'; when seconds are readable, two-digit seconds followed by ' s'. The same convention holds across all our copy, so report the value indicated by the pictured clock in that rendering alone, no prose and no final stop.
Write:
12 h 05 min 48 s
